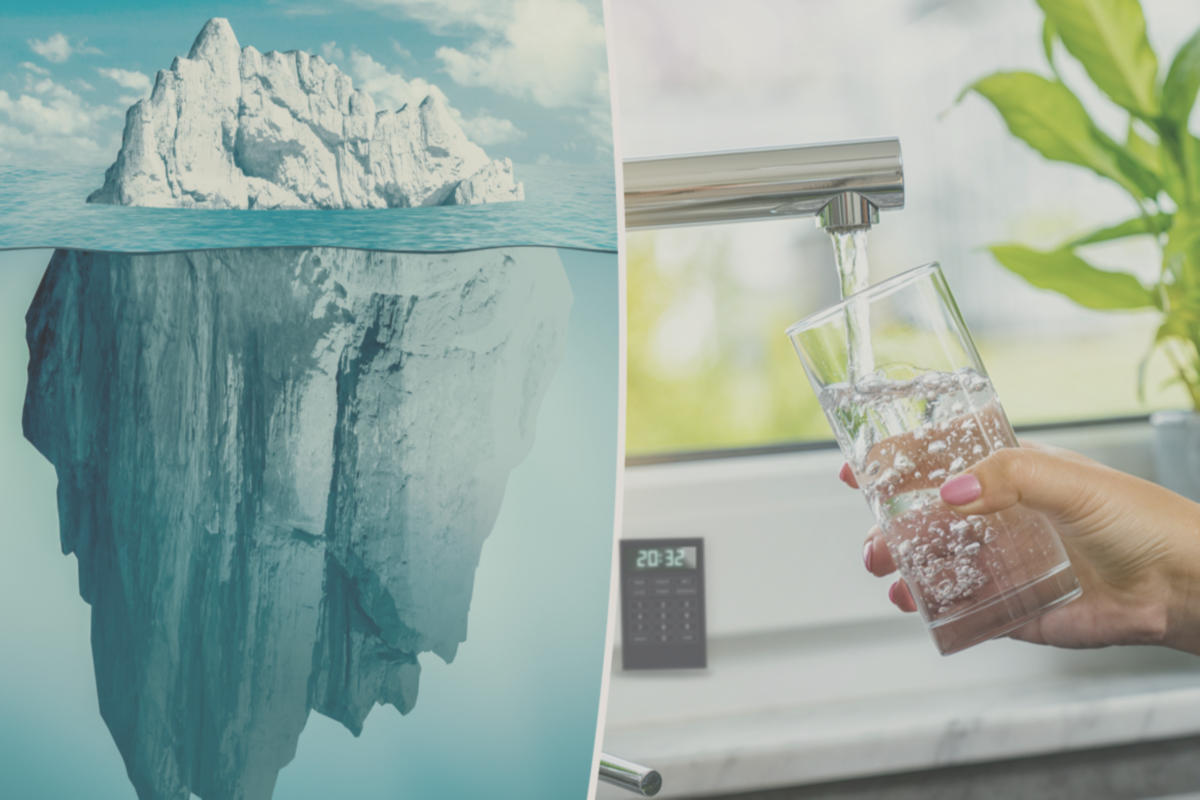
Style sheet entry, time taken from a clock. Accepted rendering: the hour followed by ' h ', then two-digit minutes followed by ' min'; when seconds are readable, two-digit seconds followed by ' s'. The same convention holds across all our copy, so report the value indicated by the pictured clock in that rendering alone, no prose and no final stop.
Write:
20 h 32 min
